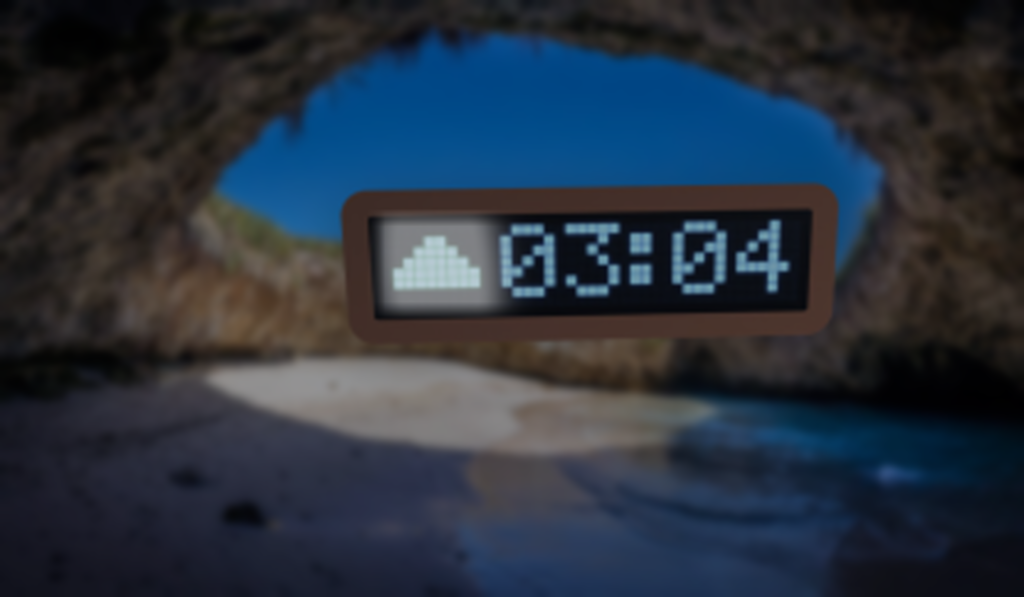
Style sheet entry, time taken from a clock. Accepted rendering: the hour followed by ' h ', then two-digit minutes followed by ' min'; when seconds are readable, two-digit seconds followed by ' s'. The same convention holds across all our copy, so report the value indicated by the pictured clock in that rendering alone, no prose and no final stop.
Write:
3 h 04 min
